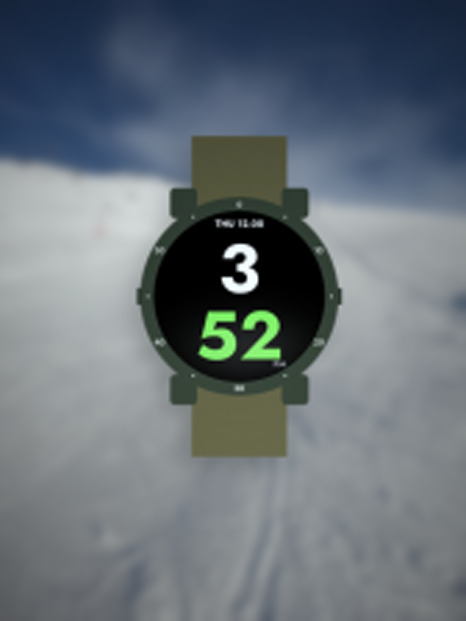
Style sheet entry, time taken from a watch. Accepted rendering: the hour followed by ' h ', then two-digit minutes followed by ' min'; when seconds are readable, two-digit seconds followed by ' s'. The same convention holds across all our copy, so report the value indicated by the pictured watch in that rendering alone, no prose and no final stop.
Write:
3 h 52 min
